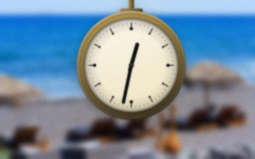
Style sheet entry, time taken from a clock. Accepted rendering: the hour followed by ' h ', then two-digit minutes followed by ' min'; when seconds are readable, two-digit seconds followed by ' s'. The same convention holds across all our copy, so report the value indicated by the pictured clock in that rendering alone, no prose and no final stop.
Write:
12 h 32 min
